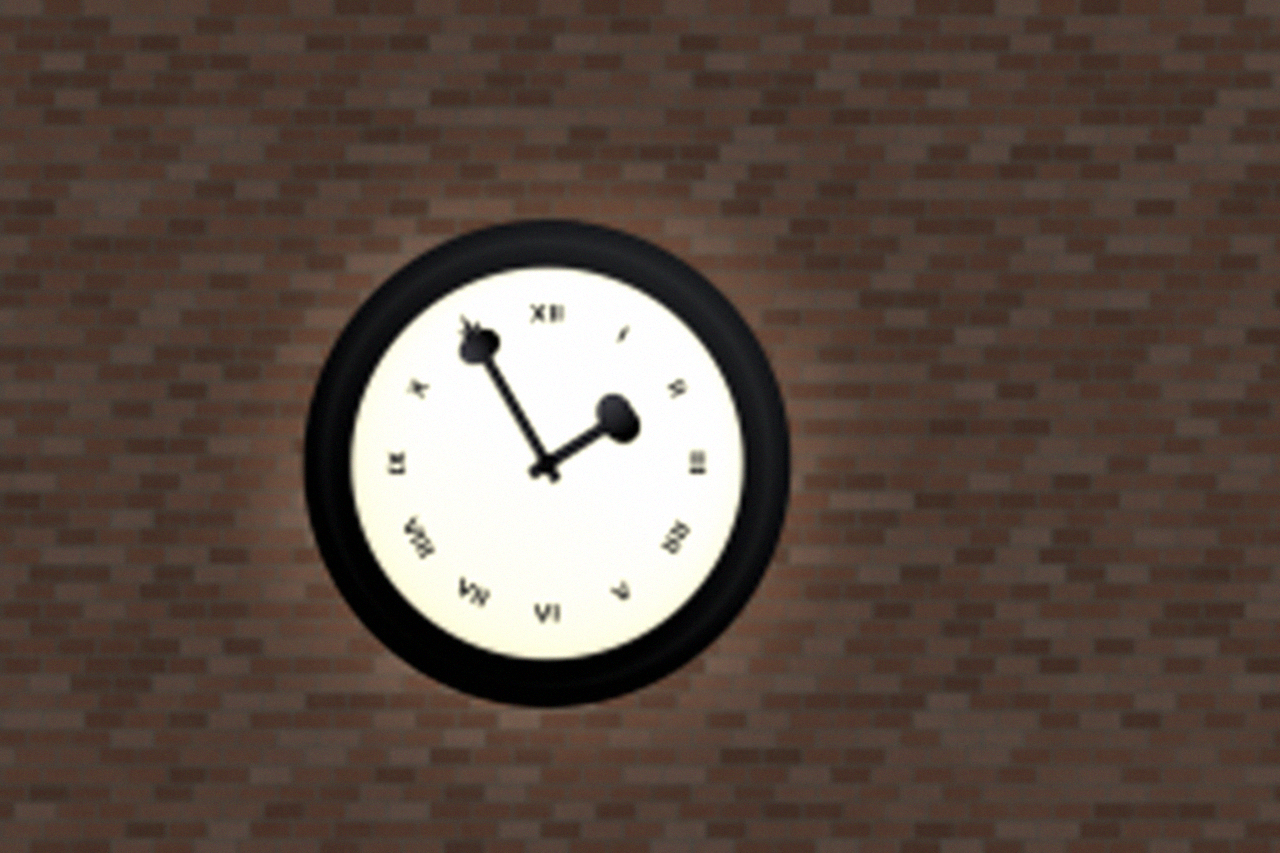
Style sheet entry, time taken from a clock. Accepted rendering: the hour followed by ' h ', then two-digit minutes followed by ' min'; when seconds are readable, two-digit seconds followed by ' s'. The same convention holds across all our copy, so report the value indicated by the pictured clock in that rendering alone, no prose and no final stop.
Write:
1 h 55 min
